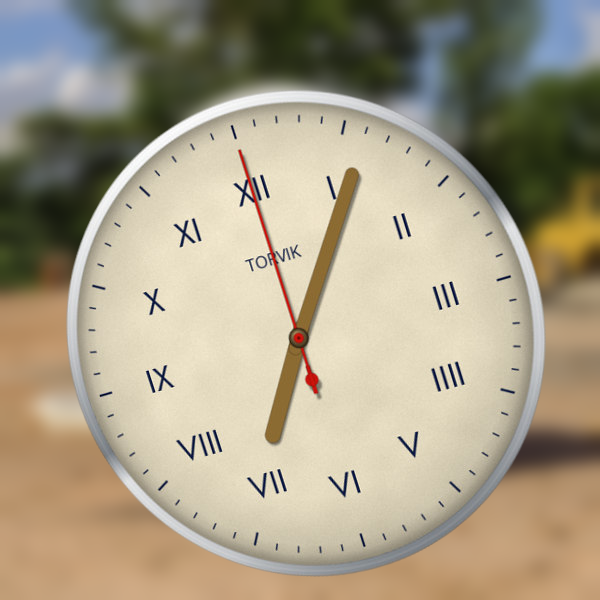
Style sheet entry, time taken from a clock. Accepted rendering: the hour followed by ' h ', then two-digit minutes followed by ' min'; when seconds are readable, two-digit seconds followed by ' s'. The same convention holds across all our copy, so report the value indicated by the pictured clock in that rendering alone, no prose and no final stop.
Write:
7 h 06 min 00 s
